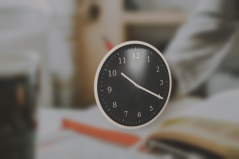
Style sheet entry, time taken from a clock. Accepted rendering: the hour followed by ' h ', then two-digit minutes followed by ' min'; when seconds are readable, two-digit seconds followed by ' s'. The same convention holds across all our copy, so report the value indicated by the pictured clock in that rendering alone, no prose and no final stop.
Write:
10 h 20 min
